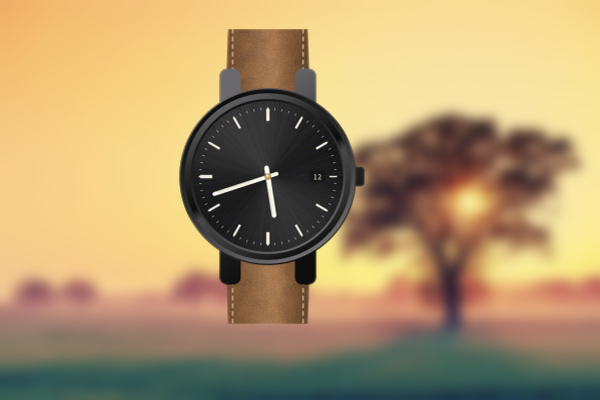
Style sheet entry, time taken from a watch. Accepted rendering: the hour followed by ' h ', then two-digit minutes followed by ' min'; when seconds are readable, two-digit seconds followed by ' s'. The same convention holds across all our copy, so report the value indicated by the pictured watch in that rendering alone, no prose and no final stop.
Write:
5 h 42 min
